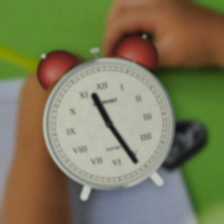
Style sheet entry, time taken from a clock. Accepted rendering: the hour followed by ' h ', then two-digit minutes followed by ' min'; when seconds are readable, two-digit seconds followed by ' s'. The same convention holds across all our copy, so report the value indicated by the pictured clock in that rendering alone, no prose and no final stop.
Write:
11 h 26 min
